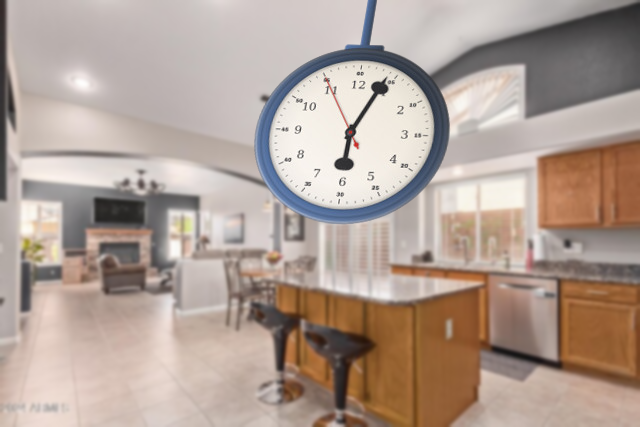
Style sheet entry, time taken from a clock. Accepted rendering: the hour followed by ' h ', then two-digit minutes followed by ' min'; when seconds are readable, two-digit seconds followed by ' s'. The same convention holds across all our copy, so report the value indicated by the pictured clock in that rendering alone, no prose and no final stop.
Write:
6 h 03 min 55 s
